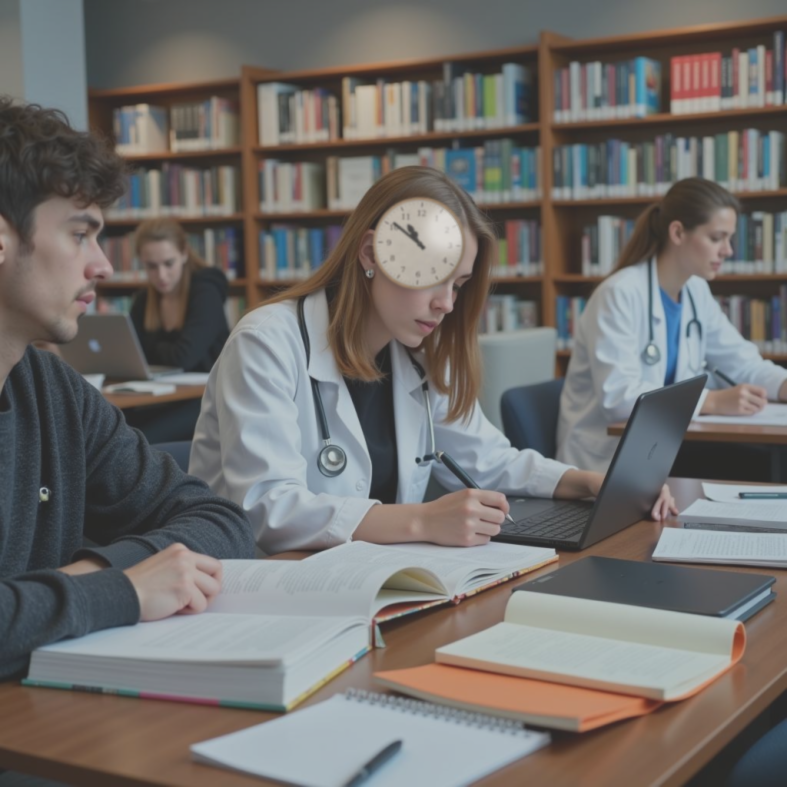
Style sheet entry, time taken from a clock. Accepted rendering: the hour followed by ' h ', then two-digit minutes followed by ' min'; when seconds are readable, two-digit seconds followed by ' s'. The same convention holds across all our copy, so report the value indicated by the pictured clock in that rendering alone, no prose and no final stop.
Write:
10 h 51 min
